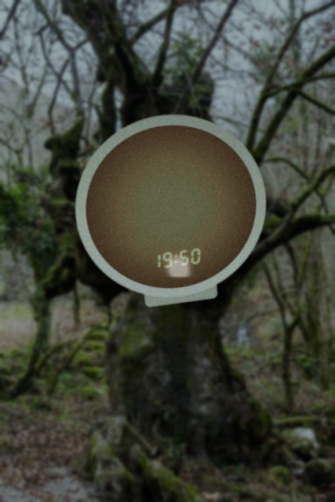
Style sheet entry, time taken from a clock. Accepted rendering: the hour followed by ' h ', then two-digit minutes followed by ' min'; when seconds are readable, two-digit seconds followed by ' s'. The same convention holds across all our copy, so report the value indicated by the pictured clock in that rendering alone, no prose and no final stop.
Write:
19 h 50 min
